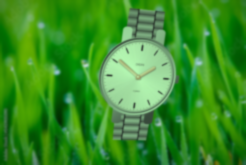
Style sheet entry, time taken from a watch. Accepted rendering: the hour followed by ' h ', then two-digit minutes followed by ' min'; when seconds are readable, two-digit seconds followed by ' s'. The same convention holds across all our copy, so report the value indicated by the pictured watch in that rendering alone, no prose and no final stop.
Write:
1 h 51 min
